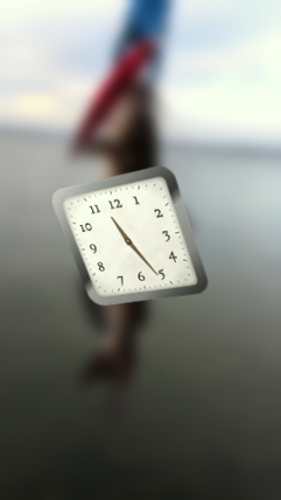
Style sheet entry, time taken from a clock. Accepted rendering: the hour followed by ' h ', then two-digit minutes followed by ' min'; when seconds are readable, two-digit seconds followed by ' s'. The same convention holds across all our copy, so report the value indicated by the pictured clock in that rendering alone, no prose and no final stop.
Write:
11 h 26 min
